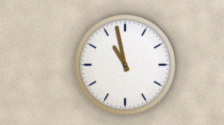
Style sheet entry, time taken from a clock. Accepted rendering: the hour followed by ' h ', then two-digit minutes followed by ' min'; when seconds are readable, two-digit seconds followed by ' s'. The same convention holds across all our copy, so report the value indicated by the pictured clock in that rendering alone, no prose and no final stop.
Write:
10 h 58 min
